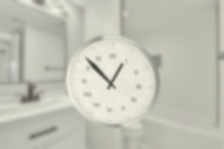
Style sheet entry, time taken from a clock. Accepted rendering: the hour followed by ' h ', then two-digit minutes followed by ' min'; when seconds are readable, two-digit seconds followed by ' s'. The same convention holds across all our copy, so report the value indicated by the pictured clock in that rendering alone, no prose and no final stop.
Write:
12 h 52 min
